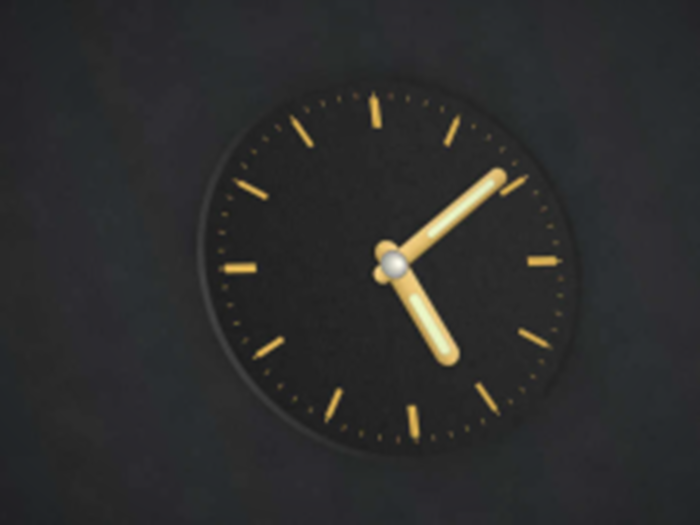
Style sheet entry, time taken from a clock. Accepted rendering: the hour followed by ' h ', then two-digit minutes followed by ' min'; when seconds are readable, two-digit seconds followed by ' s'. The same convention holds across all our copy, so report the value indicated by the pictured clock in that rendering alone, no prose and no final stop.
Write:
5 h 09 min
